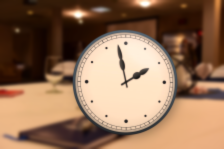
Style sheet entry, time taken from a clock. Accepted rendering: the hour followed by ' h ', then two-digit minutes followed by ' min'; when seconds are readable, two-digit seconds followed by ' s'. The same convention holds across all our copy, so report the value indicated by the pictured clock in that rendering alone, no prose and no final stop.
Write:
1 h 58 min
